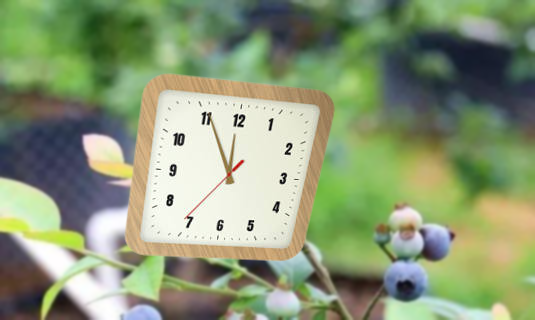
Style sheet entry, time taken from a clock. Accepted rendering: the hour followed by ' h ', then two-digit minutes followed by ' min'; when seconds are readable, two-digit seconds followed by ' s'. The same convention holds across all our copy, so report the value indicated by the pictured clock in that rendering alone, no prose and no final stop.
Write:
11 h 55 min 36 s
